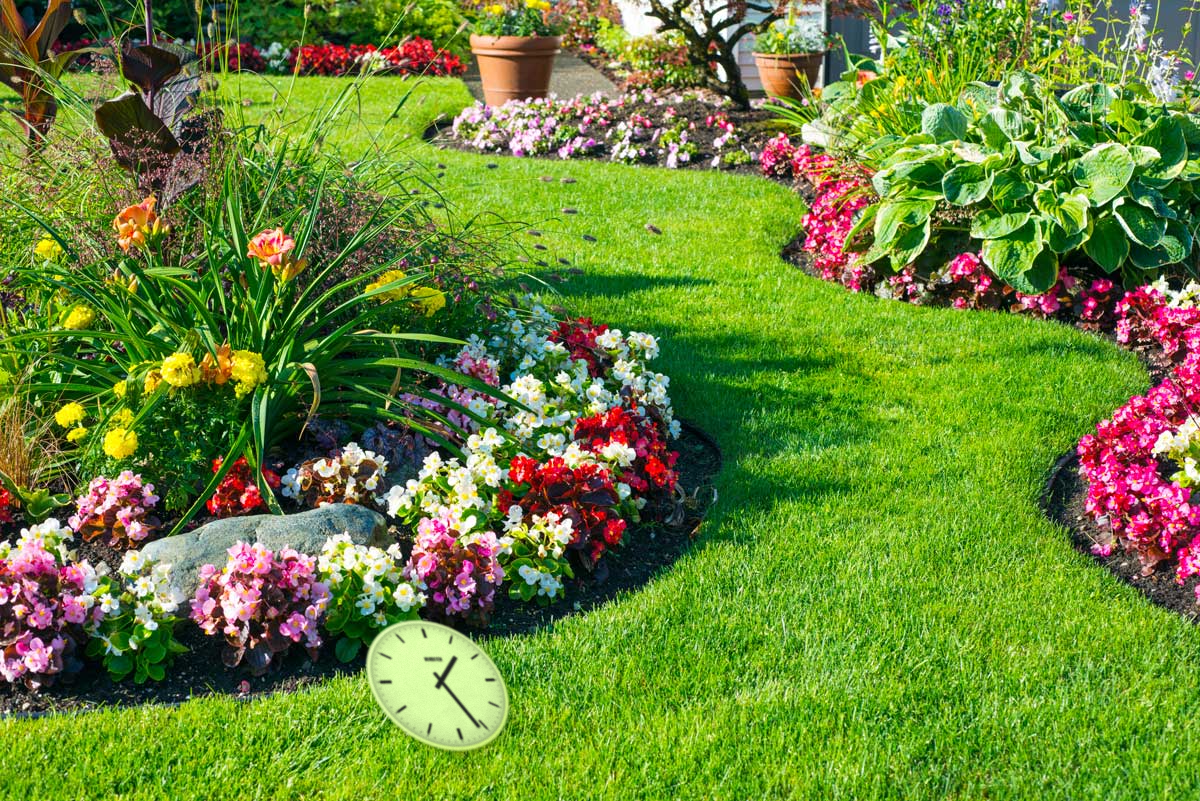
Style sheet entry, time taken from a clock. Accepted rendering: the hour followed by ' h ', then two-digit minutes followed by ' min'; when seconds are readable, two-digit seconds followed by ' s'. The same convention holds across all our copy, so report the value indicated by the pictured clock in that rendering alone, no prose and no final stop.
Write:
1 h 26 min
